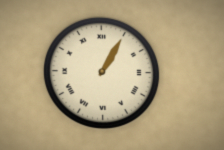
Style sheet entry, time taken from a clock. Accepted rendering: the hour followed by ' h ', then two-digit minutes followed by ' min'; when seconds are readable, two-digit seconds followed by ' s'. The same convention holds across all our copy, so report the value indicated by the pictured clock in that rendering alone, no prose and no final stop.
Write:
1 h 05 min
